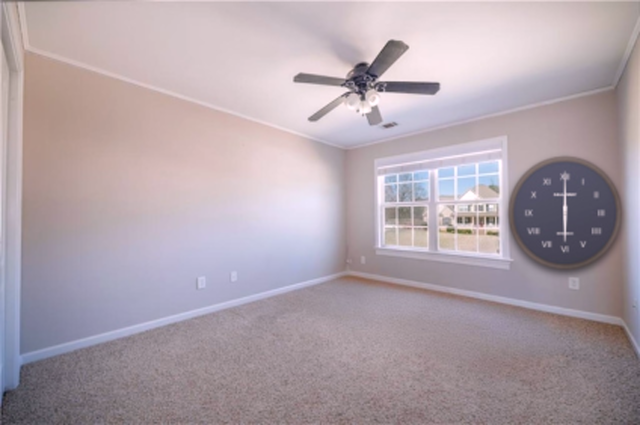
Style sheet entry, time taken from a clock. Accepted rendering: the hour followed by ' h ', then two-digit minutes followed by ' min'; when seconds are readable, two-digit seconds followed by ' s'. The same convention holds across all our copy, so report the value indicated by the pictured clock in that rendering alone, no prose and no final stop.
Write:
6 h 00 min
